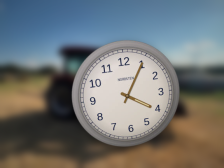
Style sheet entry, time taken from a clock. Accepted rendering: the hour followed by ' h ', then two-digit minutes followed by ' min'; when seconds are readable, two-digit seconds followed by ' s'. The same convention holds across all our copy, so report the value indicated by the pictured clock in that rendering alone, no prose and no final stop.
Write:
4 h 05 min
